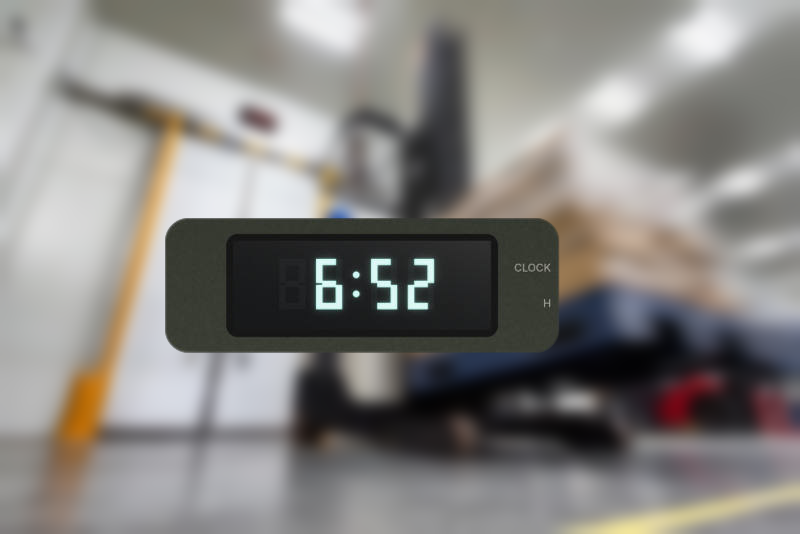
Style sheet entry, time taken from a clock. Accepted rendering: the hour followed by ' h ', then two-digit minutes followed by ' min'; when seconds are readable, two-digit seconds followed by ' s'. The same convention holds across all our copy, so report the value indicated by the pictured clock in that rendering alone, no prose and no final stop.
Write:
6 h 52 min
